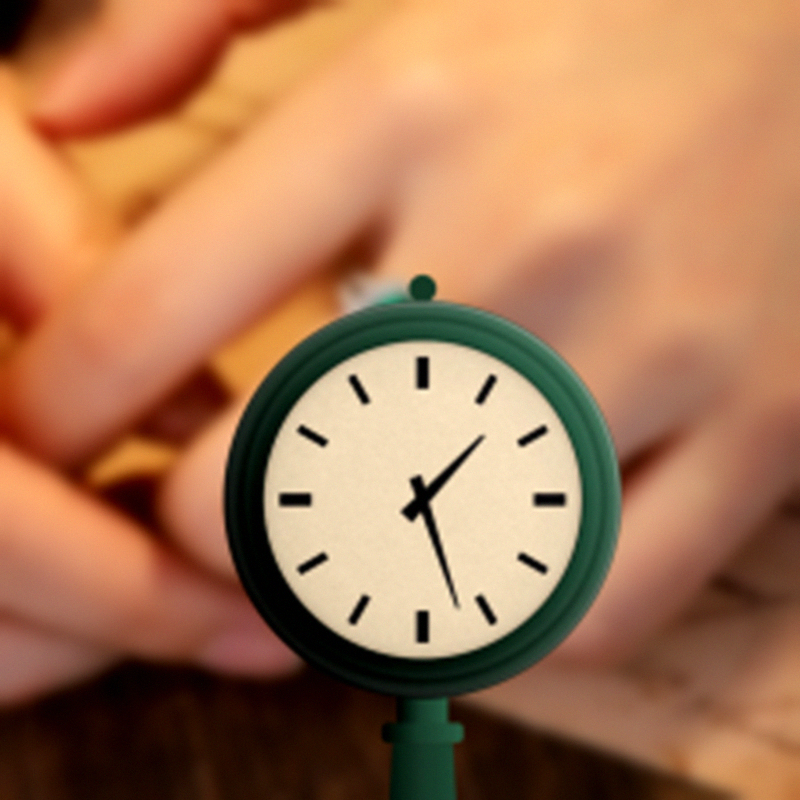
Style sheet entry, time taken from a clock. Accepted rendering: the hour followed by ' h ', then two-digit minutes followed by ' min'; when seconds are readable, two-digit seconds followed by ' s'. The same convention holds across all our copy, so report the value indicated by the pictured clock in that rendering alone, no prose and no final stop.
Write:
1 h 27 min
